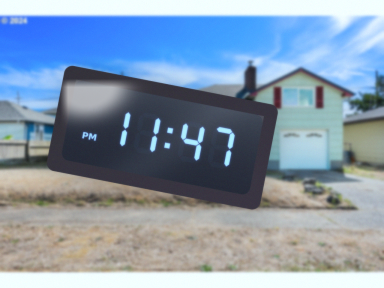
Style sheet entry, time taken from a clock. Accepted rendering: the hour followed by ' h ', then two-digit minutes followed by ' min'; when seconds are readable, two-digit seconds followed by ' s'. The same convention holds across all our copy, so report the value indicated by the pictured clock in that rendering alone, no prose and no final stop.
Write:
11 h 47 min
